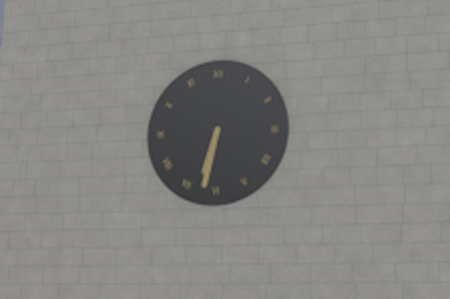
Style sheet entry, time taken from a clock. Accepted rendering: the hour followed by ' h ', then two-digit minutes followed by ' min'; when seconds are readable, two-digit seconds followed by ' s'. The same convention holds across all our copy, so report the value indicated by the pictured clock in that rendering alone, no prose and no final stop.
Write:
6 h 32 min
